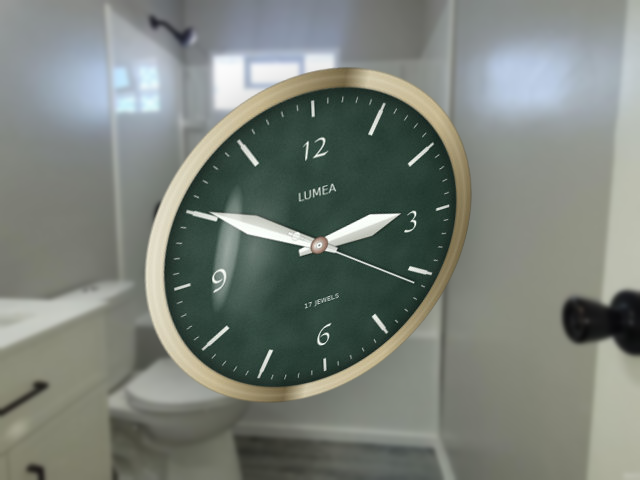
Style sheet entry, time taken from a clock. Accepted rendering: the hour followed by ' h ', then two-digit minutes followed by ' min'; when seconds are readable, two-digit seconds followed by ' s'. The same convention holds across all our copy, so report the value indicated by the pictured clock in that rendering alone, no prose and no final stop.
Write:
2 h 50 min 21 s
